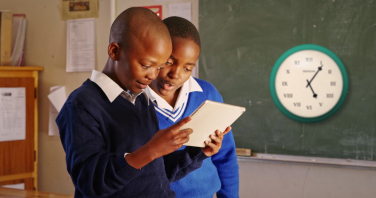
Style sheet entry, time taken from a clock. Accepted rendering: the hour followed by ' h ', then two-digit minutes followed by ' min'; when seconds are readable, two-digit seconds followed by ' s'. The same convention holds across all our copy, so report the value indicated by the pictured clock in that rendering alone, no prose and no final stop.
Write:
5 h 06 min
